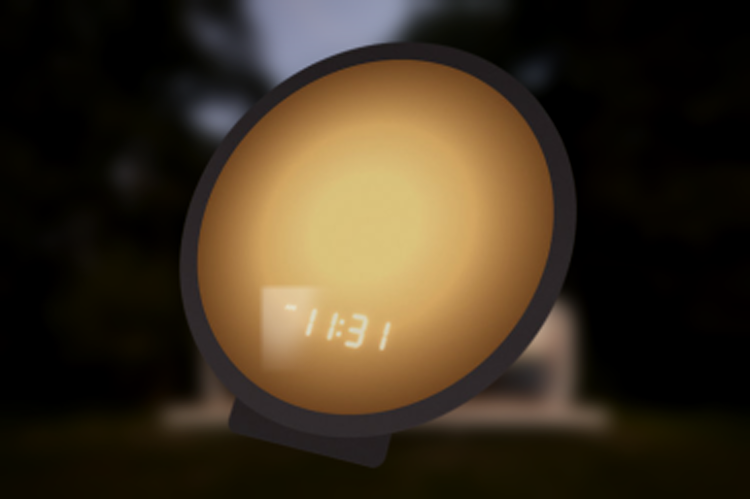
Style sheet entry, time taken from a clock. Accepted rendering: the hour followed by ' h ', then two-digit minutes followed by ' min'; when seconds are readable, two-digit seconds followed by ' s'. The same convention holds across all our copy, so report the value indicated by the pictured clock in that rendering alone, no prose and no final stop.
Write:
11 h 31 min
